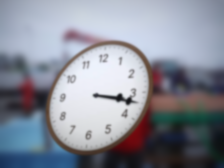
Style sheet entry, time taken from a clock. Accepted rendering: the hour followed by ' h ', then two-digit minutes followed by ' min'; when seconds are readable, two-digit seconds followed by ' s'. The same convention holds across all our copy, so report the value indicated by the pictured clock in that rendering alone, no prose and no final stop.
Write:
3 h 17 min
